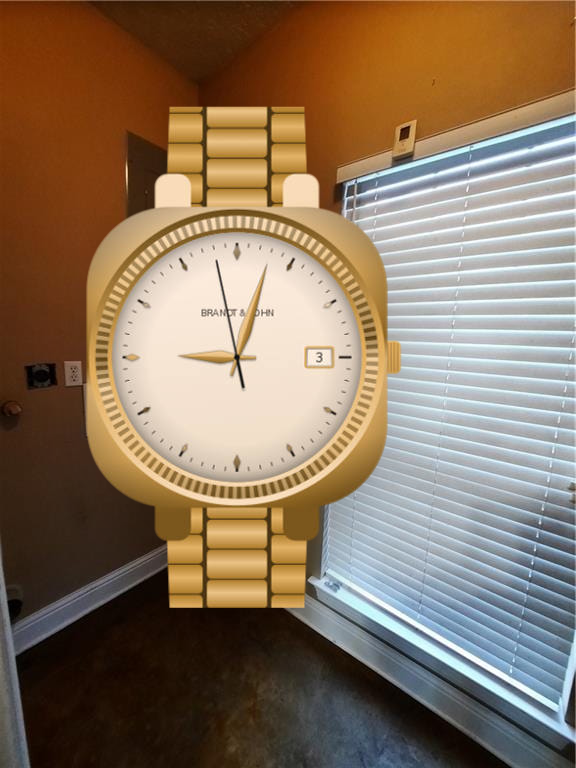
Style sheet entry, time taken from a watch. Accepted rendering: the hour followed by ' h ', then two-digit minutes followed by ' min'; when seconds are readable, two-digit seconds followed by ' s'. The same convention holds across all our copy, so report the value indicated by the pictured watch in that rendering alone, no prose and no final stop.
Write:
9 h 02 min 58 s
